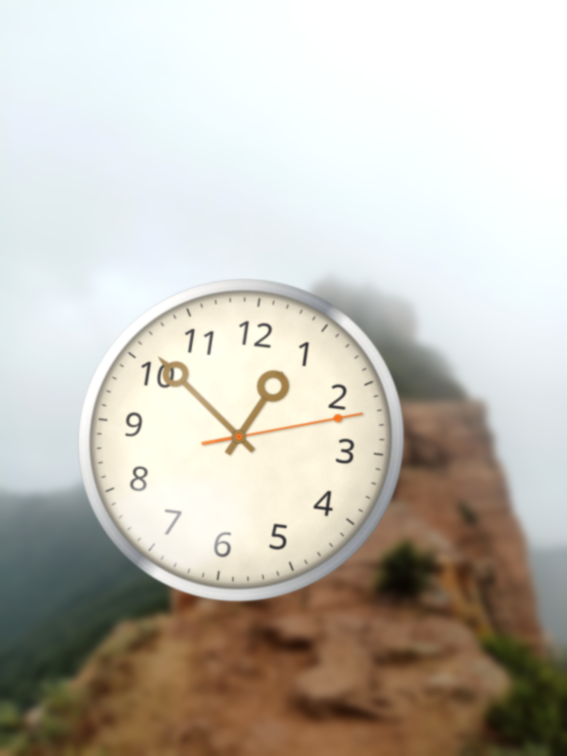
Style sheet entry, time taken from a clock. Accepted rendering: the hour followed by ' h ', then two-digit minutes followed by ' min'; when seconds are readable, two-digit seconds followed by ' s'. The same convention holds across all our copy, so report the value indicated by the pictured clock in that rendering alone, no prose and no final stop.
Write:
12 h 51 min 12 s
